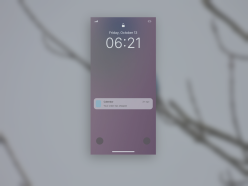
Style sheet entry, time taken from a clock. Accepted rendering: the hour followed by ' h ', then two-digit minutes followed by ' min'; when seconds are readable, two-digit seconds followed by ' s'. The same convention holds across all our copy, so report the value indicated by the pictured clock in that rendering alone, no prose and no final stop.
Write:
6 h 21 min
